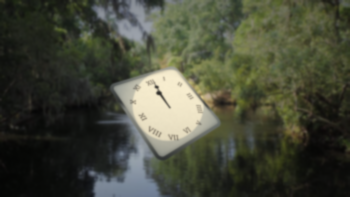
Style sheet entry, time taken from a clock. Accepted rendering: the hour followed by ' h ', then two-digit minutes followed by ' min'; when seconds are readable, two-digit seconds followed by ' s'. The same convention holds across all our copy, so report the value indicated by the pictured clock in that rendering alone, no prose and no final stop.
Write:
12 h 01 min
